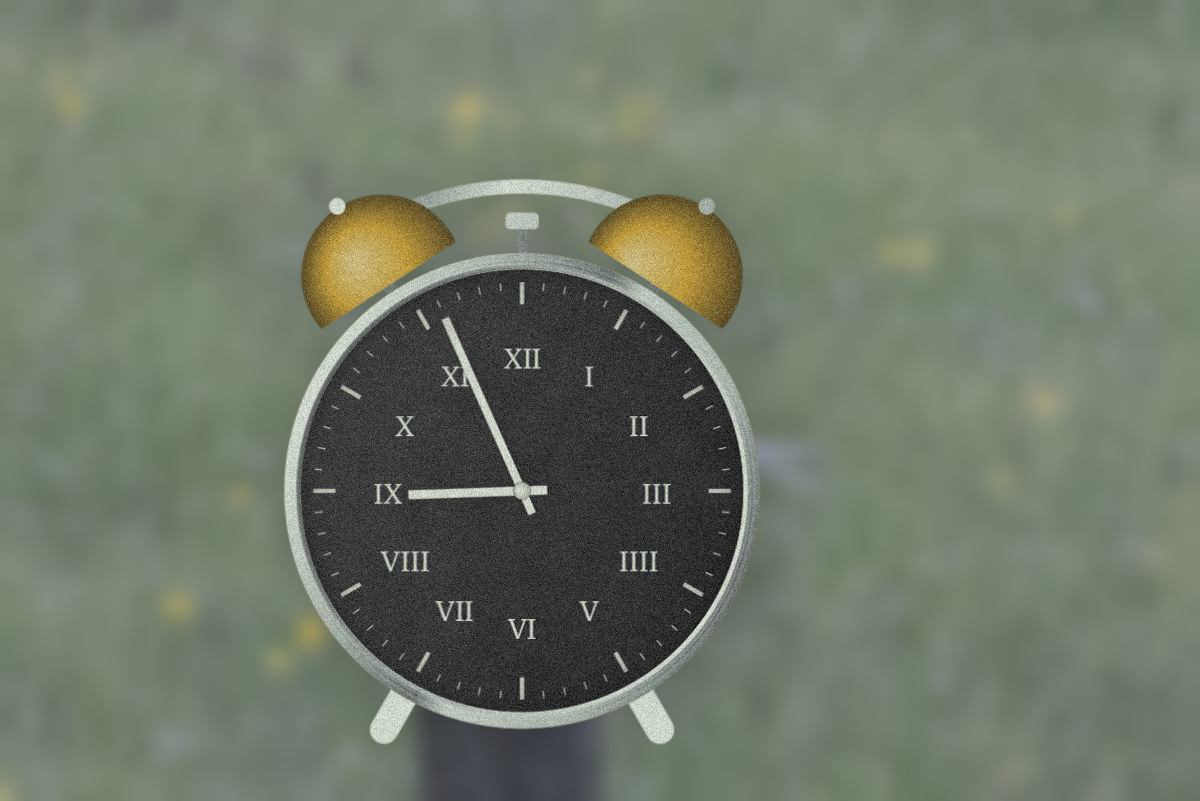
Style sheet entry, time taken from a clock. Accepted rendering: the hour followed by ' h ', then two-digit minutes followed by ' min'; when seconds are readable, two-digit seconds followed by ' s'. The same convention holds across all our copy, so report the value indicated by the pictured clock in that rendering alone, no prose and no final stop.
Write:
8 h 56 min
